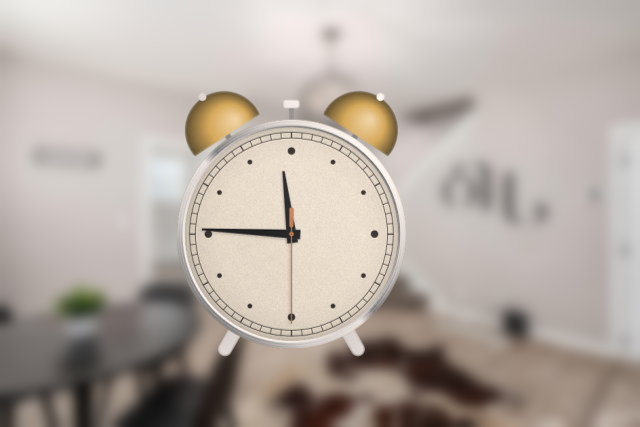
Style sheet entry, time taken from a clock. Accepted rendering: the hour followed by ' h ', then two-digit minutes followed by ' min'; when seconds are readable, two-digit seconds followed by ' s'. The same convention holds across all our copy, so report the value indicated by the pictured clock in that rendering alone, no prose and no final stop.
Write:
11 h 45 min 30 s
